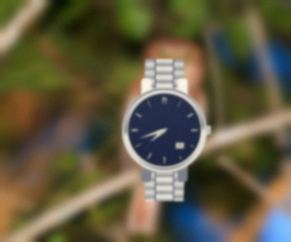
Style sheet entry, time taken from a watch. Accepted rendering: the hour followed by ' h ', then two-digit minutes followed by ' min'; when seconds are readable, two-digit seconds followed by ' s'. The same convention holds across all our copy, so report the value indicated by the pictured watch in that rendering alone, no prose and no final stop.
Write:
7 h 42 min
